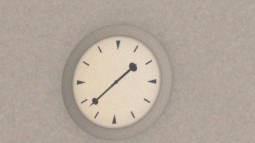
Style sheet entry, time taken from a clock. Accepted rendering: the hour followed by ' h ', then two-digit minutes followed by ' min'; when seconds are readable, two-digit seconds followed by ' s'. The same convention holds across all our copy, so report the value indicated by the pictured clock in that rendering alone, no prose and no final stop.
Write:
1 h 38 min
